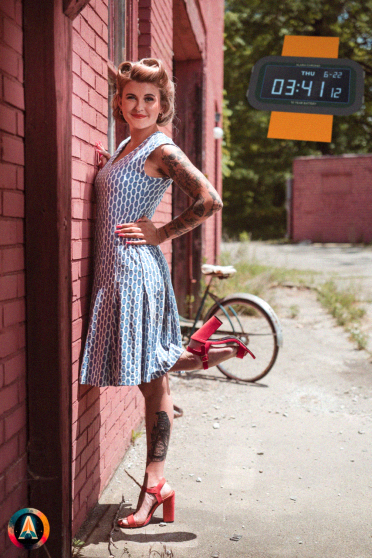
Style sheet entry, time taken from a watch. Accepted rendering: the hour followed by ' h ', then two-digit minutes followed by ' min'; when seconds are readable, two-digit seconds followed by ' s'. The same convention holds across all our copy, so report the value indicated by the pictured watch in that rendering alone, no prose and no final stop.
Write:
3 h 41 min 12 s
